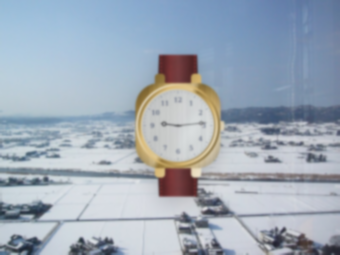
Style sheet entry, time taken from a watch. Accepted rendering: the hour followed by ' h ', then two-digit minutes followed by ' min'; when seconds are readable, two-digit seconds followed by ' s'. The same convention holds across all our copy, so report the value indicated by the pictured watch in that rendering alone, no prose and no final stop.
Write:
9 h 14 min
